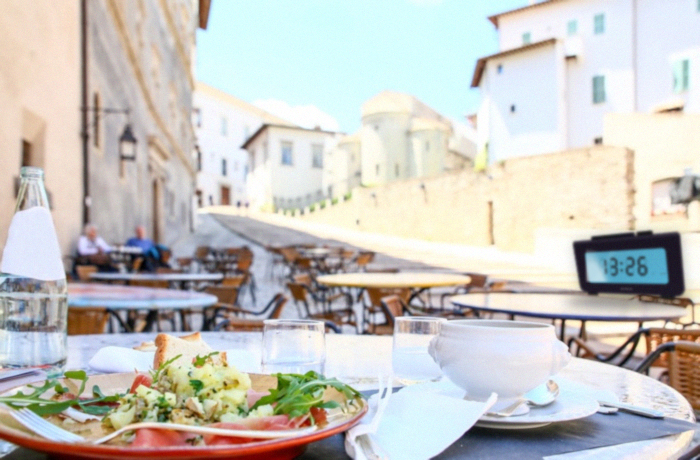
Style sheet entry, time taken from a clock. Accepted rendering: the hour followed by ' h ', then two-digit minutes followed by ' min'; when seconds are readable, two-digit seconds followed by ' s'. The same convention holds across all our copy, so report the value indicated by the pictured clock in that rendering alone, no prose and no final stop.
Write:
13 h 26 min
